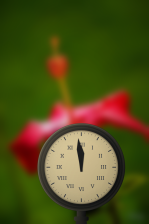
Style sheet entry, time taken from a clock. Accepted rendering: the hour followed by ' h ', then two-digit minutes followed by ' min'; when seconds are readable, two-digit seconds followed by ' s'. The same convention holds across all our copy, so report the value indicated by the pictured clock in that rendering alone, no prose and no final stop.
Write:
11 h 59 min
